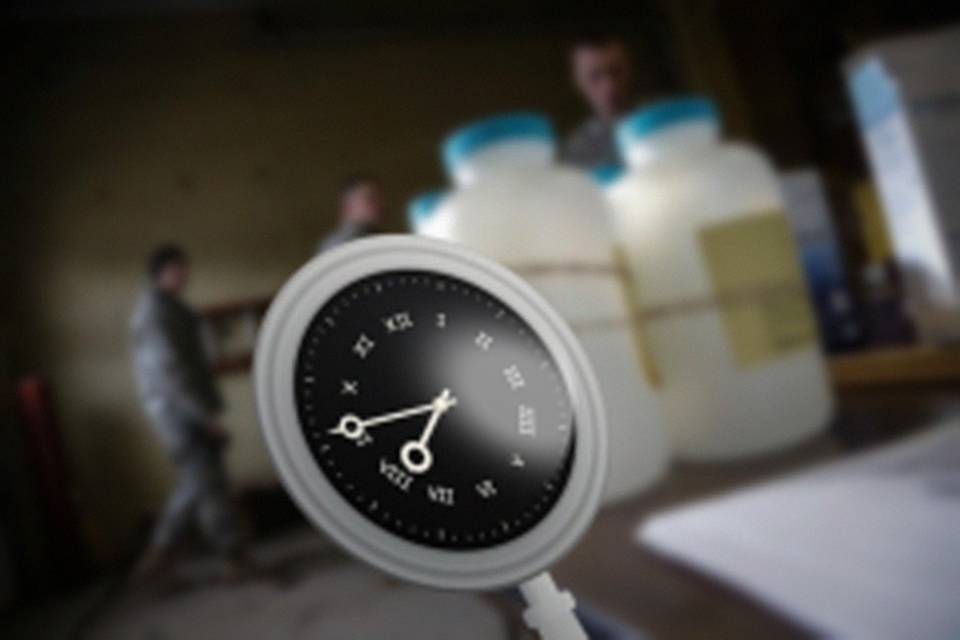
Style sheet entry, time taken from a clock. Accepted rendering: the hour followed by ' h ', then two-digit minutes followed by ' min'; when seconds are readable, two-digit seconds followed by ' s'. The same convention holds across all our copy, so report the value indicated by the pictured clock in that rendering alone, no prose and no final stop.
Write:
7 h 46 min
